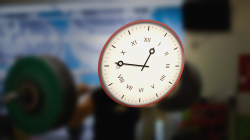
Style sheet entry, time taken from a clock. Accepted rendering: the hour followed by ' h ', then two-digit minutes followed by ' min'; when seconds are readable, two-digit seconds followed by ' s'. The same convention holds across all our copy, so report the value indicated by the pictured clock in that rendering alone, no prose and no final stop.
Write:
12 h 46 min
